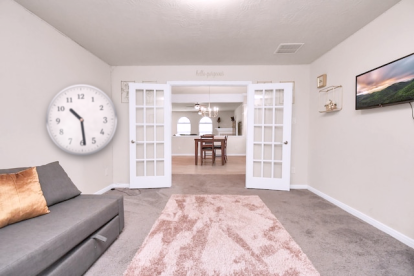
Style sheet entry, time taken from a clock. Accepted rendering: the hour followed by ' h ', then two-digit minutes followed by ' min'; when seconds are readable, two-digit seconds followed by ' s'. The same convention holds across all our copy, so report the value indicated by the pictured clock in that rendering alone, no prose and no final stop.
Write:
10 h 29 min
